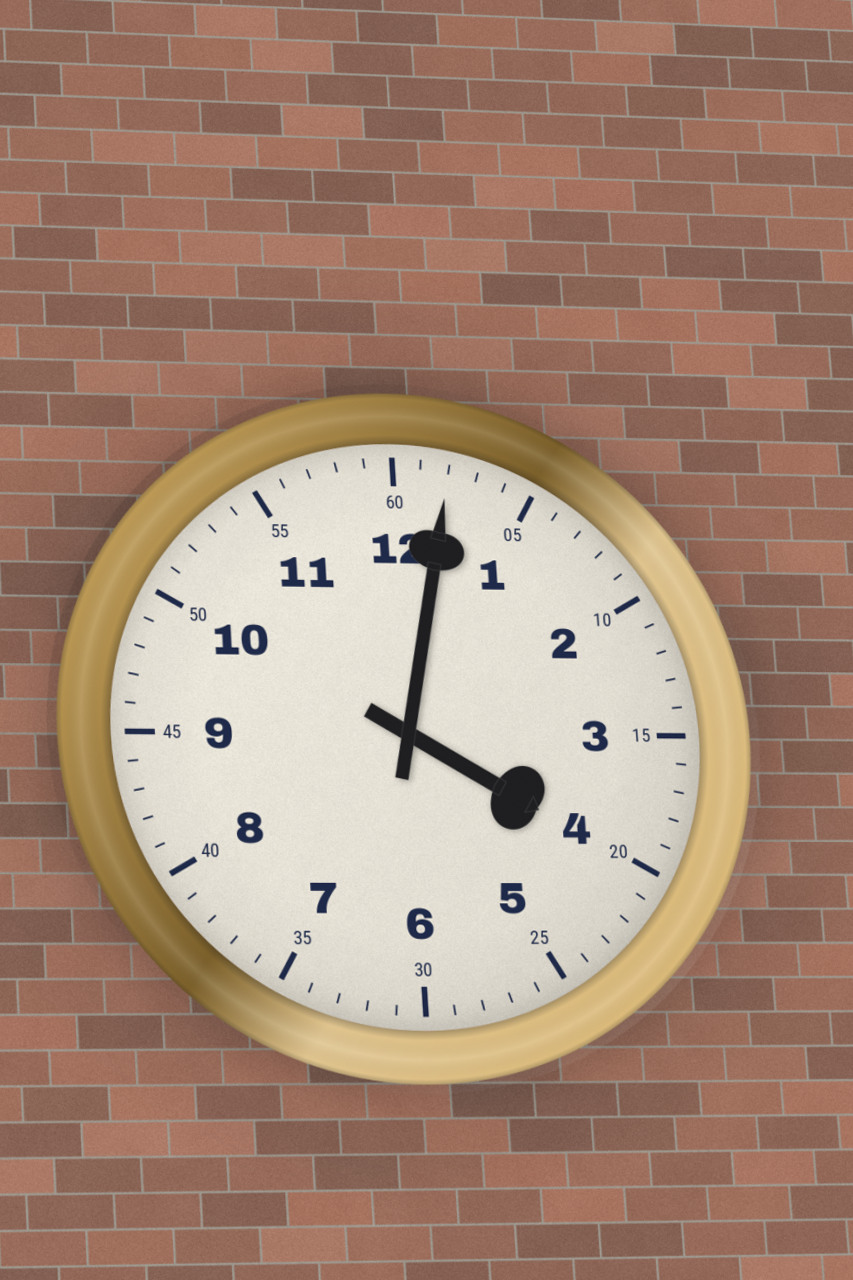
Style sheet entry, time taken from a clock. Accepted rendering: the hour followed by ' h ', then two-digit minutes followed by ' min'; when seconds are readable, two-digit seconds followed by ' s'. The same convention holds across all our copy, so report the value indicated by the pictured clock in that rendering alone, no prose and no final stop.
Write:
4 h 02 min
